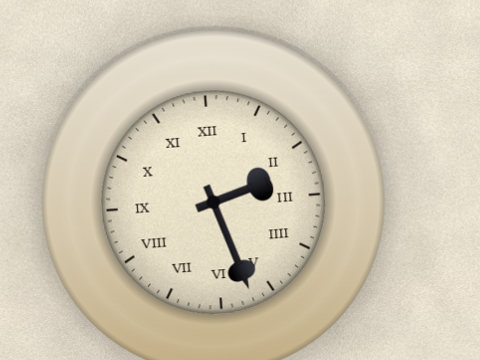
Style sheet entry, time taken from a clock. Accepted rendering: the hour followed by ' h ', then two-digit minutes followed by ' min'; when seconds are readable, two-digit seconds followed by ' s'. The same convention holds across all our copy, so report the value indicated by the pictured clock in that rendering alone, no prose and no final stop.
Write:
2 h 27 min
